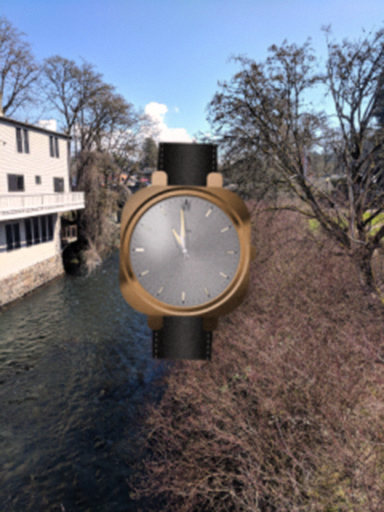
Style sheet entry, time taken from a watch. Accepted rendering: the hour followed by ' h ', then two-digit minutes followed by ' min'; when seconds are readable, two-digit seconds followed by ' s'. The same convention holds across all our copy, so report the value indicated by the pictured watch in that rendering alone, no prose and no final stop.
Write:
10 h 59 min
